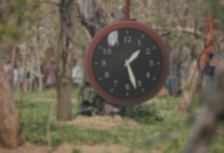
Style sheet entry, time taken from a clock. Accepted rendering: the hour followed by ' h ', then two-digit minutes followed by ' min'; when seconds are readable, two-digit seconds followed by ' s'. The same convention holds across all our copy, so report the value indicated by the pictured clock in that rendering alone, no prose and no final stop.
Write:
1 h 27 min
